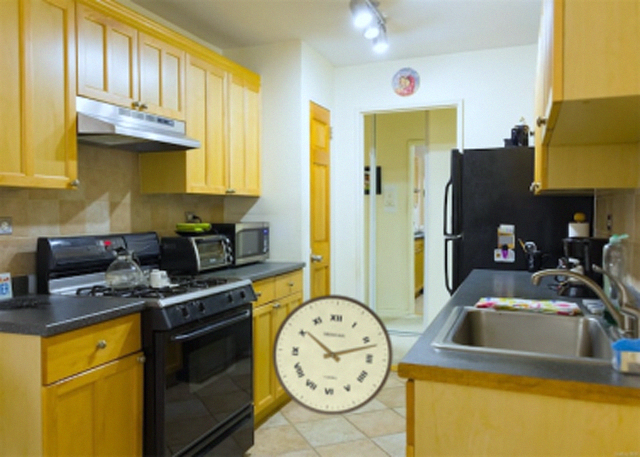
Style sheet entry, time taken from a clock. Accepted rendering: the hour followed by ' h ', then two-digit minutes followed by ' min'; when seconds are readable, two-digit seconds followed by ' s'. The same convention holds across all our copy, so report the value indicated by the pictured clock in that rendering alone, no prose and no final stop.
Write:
10 h 12 min
